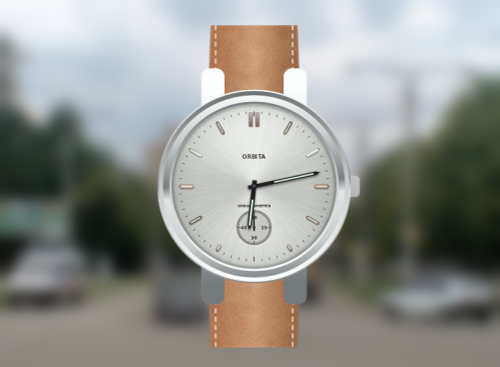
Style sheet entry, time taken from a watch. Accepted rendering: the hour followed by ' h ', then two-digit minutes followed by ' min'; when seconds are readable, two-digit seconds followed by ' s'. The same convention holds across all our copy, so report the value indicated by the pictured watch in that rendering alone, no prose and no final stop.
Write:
6 h 13 min
